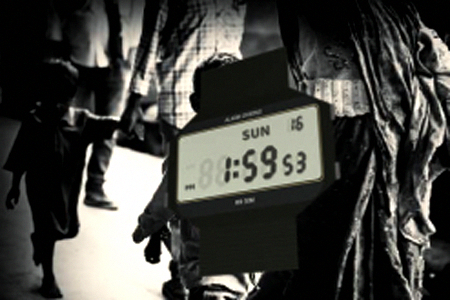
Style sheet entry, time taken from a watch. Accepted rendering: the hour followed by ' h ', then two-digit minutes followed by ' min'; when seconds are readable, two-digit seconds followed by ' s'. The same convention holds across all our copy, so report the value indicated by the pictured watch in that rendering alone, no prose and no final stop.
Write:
1 h 59 min 53 s
